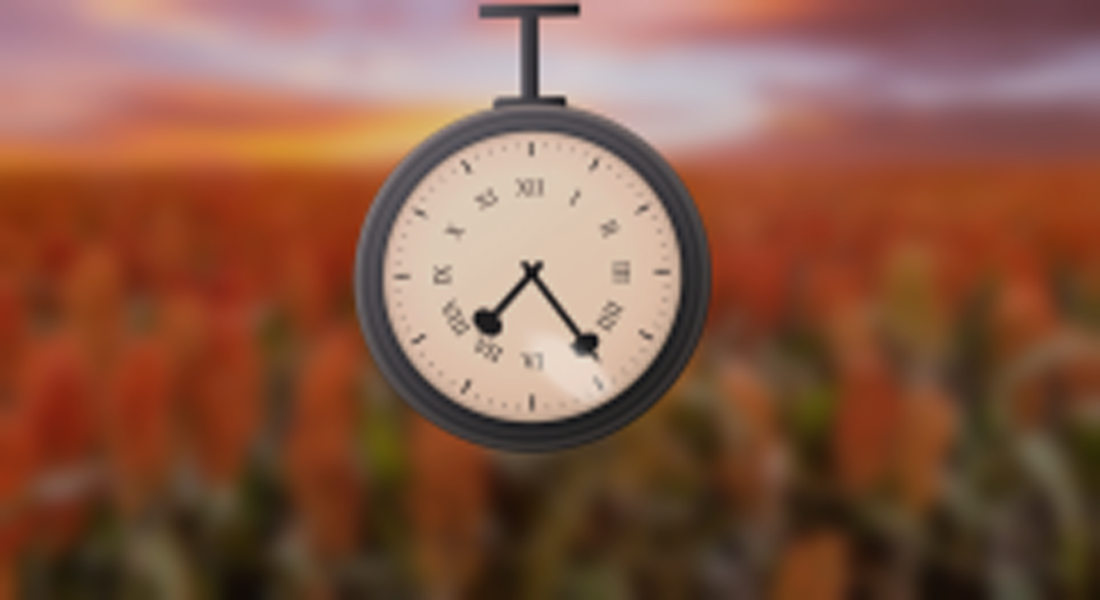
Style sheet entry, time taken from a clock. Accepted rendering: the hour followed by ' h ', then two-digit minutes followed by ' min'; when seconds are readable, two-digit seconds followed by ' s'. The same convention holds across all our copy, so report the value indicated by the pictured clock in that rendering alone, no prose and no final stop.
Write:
7 h 24 min
